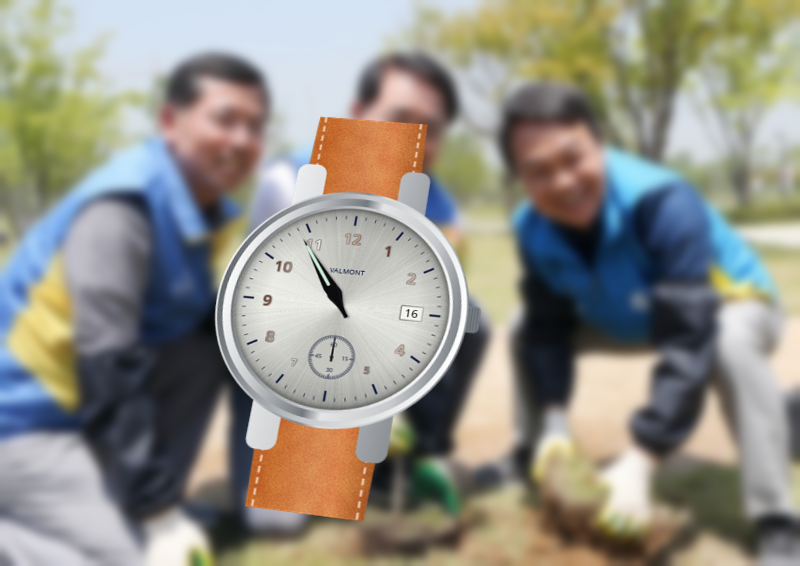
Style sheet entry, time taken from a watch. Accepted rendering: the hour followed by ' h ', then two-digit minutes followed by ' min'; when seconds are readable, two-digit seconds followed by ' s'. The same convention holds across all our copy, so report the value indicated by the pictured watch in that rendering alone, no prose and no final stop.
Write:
10 h 54 min
